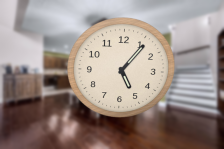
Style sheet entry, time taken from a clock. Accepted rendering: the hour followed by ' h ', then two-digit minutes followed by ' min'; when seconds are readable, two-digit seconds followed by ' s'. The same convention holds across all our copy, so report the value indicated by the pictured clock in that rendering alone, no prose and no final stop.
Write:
5 h 06 min
